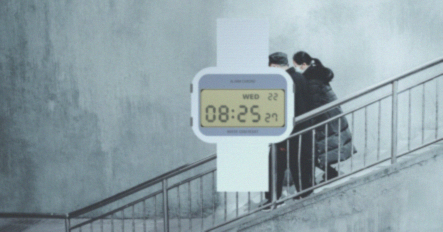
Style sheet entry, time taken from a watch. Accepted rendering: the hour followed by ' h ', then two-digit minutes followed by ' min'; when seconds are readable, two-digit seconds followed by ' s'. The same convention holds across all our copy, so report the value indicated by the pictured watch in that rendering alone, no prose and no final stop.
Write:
8 h 25 min
